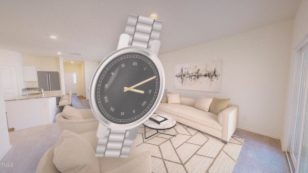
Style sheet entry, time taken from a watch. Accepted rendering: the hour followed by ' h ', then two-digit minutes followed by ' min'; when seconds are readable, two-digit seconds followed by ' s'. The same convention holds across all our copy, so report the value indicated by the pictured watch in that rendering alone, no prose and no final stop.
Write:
3 h 10 min
